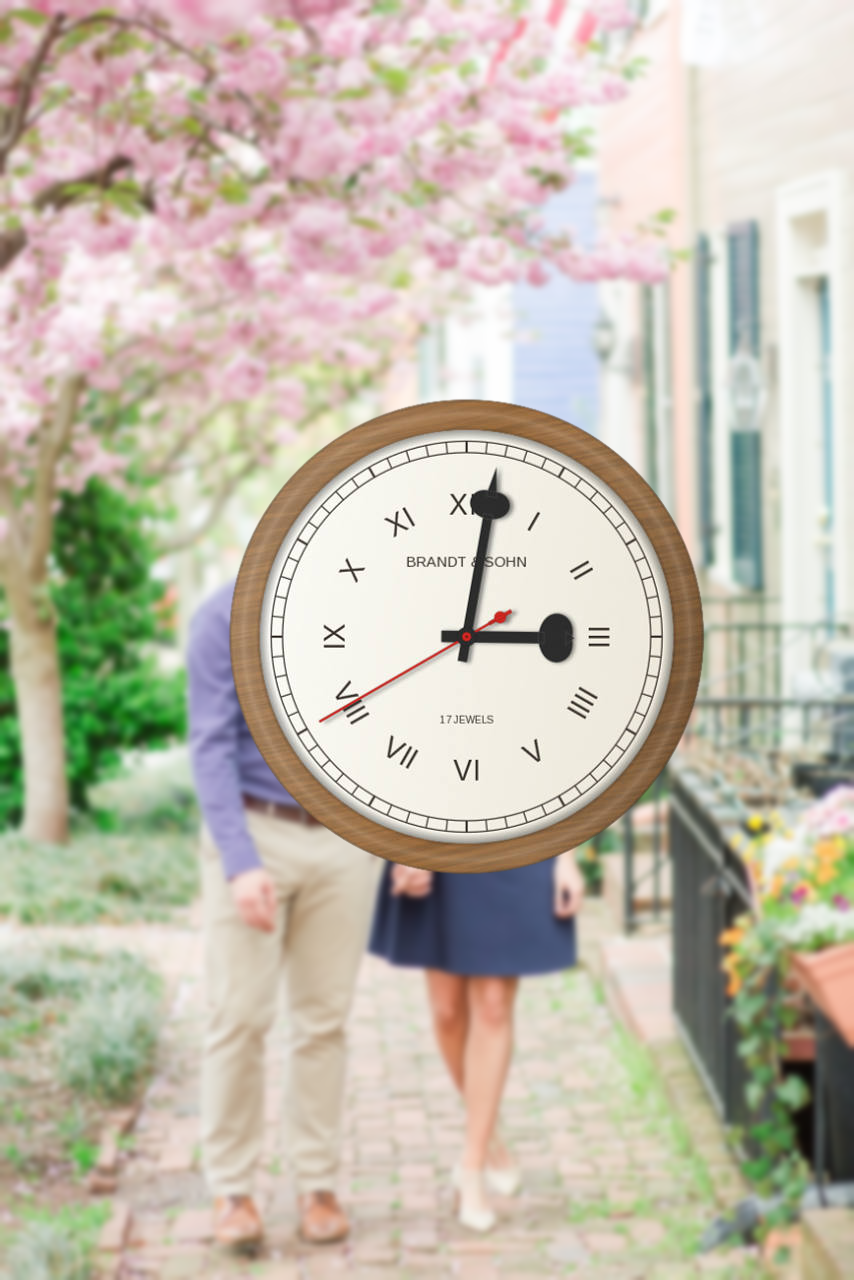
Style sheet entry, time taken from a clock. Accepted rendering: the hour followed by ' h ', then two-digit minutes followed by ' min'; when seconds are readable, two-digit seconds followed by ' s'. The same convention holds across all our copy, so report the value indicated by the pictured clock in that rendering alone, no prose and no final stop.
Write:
3 h 01 min 40 s
